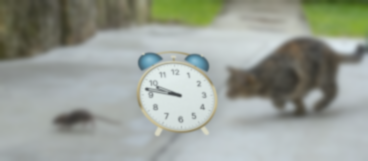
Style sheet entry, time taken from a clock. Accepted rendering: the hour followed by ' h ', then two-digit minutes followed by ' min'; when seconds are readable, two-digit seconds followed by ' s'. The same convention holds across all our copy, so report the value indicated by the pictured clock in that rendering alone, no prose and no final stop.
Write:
9 h 47 min
